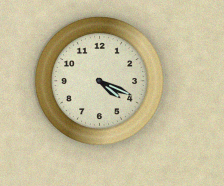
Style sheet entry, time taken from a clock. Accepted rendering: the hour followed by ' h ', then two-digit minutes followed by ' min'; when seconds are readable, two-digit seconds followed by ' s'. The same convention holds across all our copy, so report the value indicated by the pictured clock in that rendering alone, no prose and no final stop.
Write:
4 h 19 min
